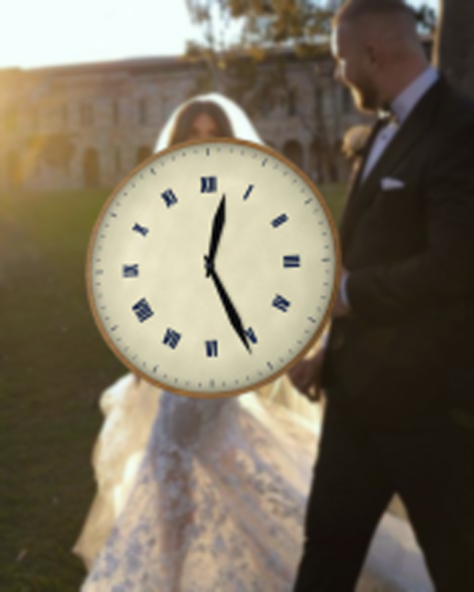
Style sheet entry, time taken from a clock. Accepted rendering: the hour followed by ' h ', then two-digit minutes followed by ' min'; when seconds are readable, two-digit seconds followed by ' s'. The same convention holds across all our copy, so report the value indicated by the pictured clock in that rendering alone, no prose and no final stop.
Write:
12 h 26 min
